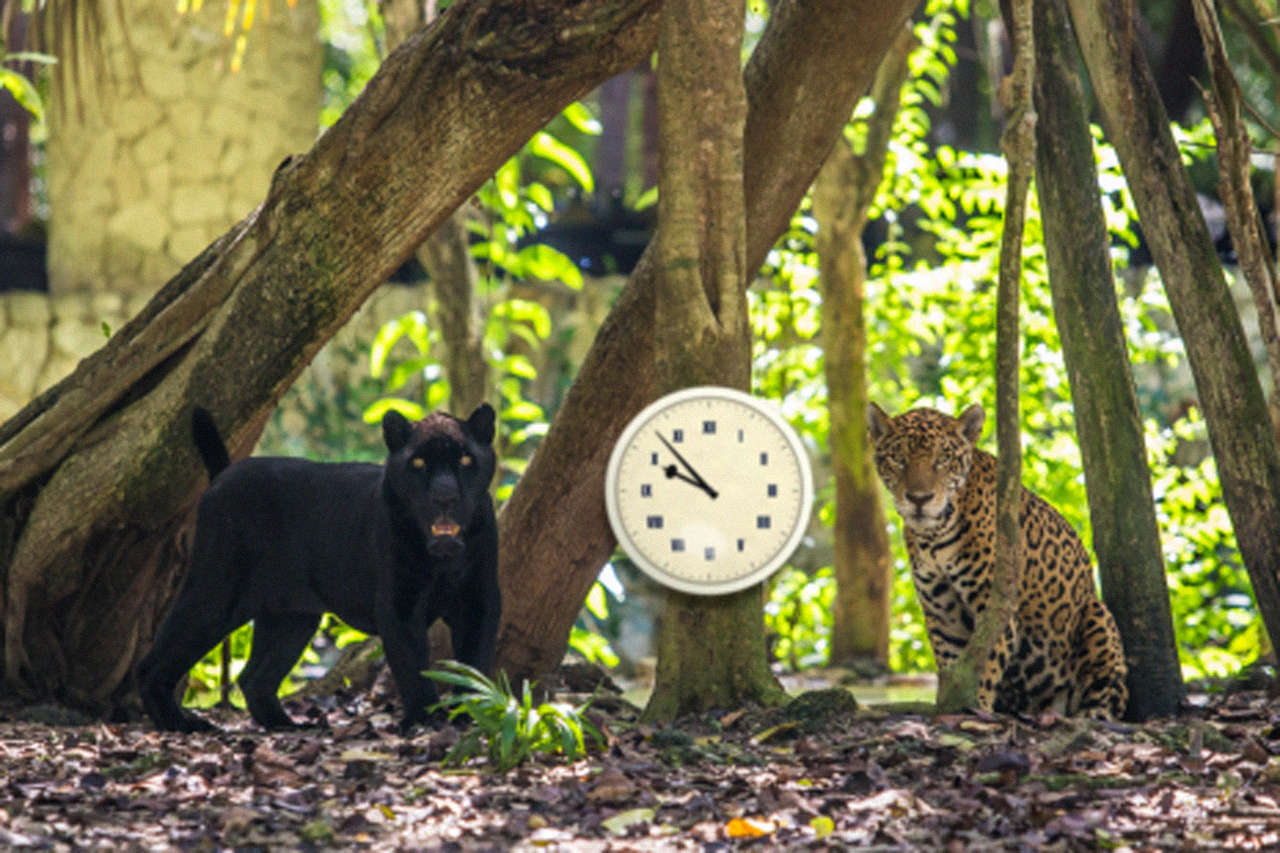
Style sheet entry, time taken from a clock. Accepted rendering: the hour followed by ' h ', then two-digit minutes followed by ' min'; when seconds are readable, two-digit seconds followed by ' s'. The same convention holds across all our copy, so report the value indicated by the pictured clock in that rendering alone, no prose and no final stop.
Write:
9 h 53 min
